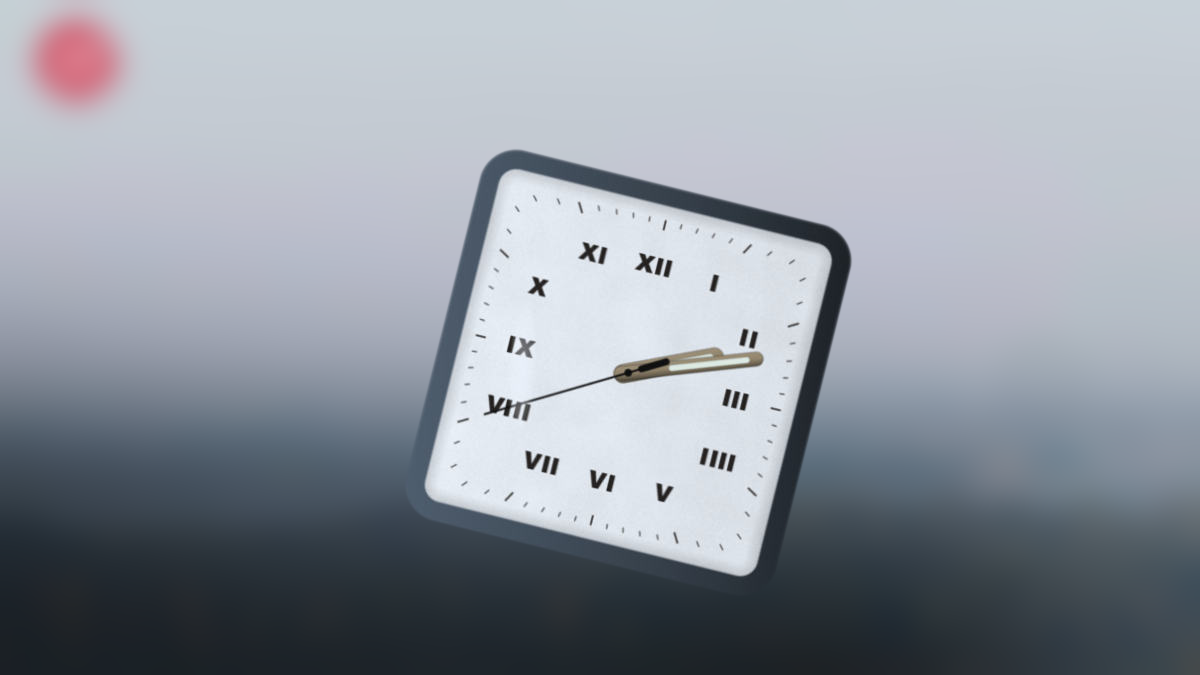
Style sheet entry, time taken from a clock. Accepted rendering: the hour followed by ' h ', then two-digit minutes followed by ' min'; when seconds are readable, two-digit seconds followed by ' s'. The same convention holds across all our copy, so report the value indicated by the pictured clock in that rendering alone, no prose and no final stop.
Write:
2 h 11 min 40 s
